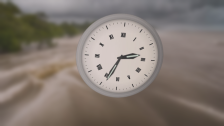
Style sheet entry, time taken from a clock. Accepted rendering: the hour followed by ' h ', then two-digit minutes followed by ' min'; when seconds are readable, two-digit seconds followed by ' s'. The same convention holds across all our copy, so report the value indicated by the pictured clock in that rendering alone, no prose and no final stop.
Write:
2 h 34 min
